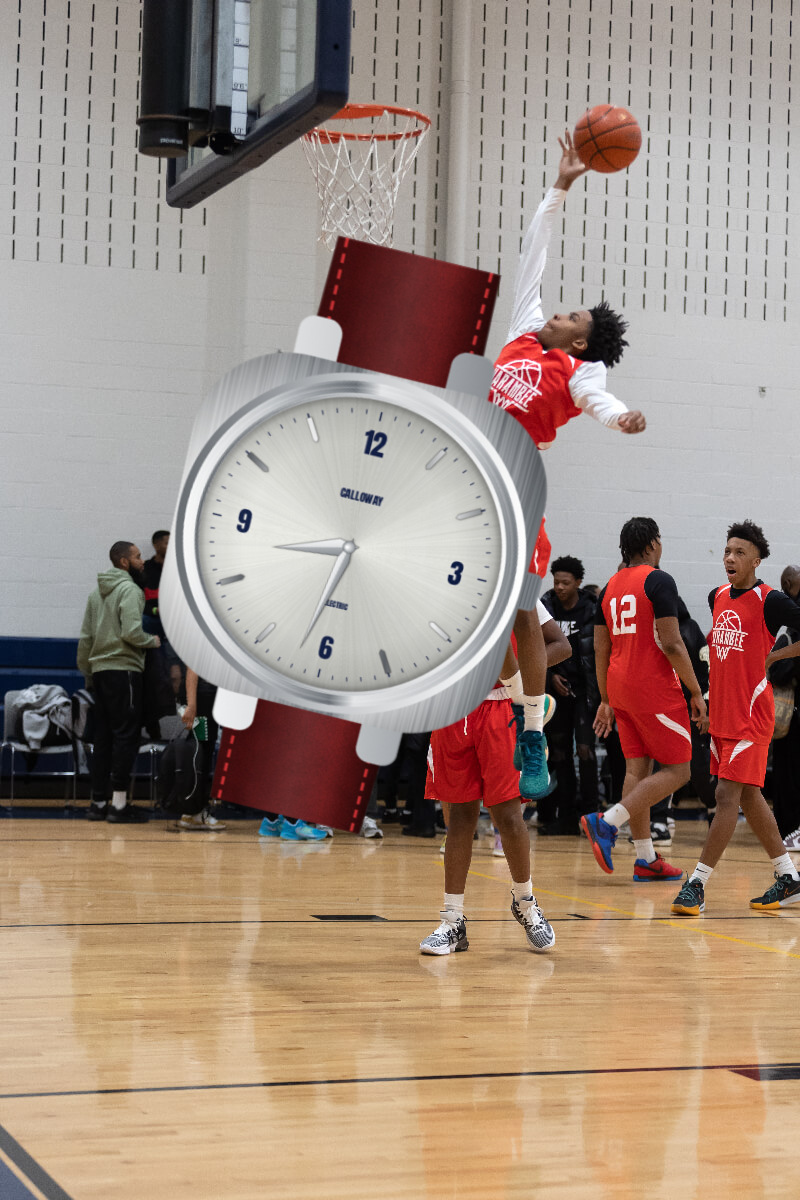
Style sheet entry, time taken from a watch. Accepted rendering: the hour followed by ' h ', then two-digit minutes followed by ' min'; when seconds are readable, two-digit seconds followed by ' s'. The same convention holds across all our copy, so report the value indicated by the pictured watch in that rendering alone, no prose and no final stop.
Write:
8 h 32 min
